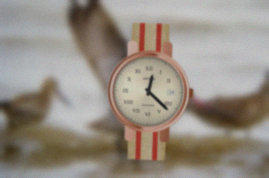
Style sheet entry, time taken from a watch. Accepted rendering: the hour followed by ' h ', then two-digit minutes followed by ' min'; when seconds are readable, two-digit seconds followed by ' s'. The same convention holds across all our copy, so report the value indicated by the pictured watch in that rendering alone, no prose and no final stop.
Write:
12 h 22 min
